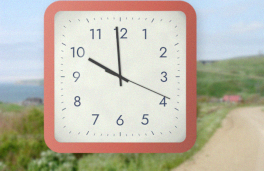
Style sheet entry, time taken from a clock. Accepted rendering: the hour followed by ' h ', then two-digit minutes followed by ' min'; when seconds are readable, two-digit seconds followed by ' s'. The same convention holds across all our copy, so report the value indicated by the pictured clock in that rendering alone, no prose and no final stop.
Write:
9 h 59 min 19 s
